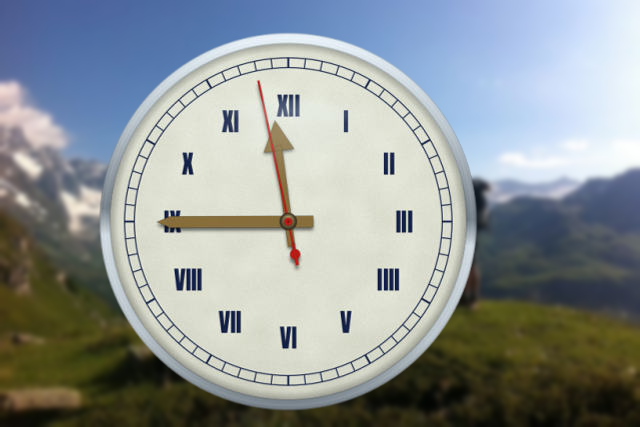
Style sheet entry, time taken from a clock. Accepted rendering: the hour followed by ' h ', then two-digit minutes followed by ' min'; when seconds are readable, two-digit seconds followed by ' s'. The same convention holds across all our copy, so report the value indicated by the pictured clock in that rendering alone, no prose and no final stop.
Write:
11 h 44 min 58 s
